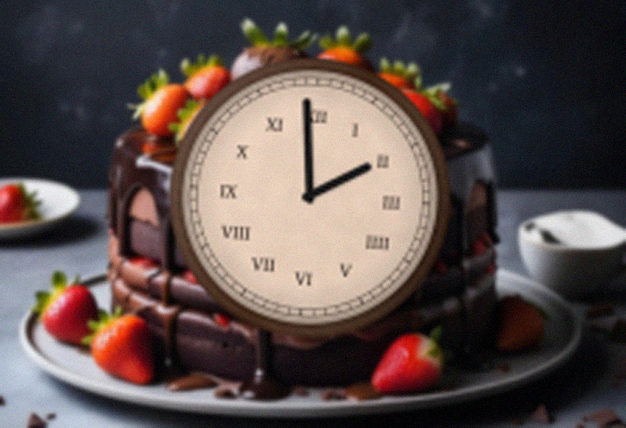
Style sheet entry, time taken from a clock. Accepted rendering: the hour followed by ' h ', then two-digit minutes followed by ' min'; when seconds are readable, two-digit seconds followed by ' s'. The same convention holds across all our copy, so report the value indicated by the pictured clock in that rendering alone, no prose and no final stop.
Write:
1 h 59 min
